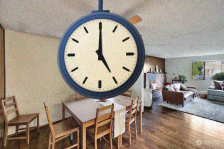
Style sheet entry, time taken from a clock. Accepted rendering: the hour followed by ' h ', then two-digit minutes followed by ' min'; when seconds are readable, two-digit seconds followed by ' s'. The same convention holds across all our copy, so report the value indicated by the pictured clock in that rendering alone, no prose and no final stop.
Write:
5 h 00 min
